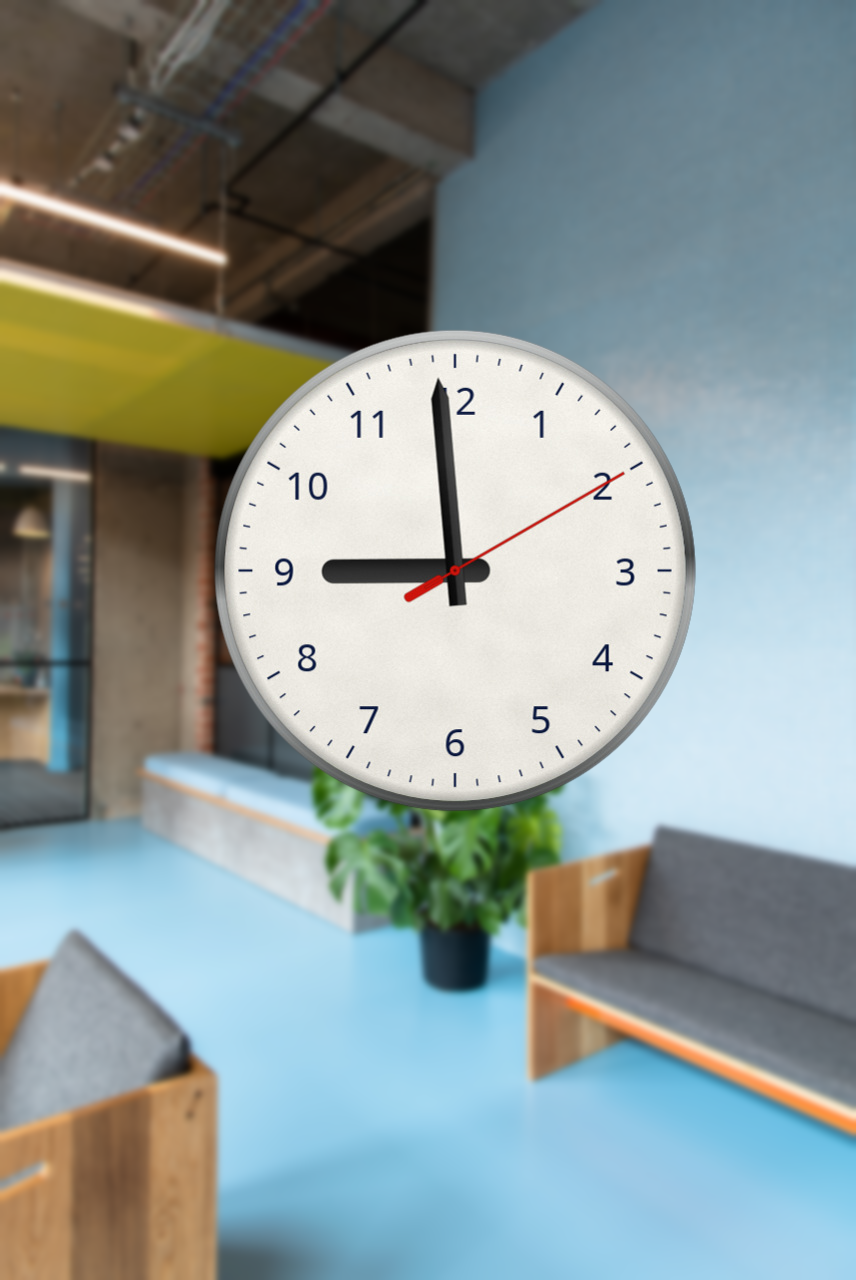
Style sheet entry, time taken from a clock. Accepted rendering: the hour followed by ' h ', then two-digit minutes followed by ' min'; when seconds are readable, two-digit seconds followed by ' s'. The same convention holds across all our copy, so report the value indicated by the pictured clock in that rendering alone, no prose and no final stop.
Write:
8 h 59 min 10 s
